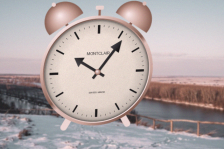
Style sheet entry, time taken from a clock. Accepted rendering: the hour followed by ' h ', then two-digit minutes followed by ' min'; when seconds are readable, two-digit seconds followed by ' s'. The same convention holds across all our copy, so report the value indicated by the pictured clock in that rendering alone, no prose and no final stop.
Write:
10 h 06 min
